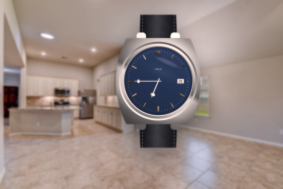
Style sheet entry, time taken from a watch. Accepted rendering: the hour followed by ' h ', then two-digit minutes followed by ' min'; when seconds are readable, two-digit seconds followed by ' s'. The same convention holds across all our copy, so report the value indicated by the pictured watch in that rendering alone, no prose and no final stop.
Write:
6 h 45 min
